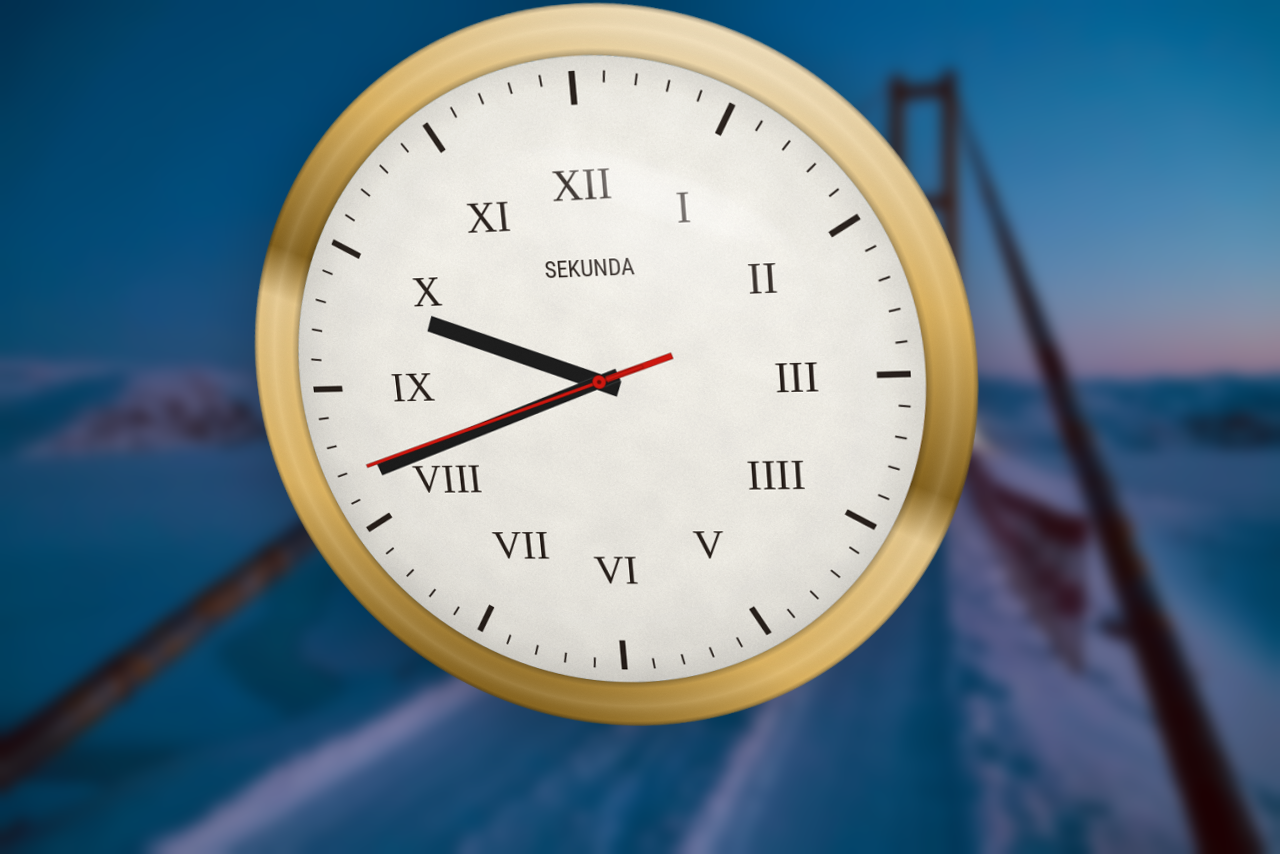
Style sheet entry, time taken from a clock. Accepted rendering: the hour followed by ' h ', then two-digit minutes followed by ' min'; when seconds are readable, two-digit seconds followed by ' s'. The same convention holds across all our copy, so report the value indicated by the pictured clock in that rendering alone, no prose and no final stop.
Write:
9 h 41 min 42 s
